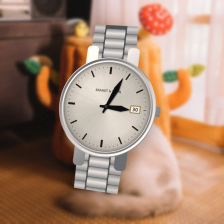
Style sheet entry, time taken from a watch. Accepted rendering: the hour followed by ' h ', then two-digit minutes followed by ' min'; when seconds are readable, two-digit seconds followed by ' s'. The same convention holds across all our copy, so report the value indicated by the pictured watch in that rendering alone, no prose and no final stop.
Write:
3 h 04 min
